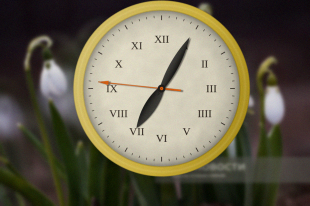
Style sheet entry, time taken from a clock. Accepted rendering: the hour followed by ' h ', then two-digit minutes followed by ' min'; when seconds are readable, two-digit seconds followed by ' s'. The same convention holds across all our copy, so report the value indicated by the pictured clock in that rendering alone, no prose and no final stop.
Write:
7 h 04 min 46 s
